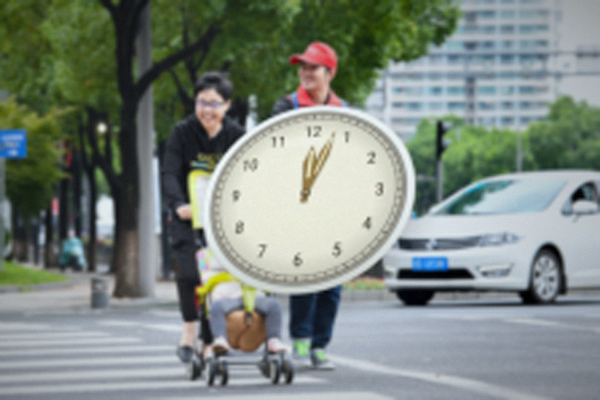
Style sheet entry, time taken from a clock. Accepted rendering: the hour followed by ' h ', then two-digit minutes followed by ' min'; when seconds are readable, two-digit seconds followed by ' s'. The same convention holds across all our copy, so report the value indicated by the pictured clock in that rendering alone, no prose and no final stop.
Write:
12 h 03 min
